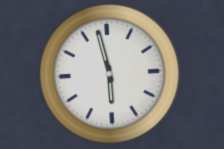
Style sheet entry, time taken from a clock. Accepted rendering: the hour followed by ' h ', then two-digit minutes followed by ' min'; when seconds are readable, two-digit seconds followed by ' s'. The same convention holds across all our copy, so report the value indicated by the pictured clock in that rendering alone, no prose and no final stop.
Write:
5 h 58 min
